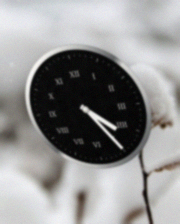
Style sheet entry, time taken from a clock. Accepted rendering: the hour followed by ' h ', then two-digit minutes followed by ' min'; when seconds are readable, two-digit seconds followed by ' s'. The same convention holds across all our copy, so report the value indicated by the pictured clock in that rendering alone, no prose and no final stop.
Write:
4 h 25 min
